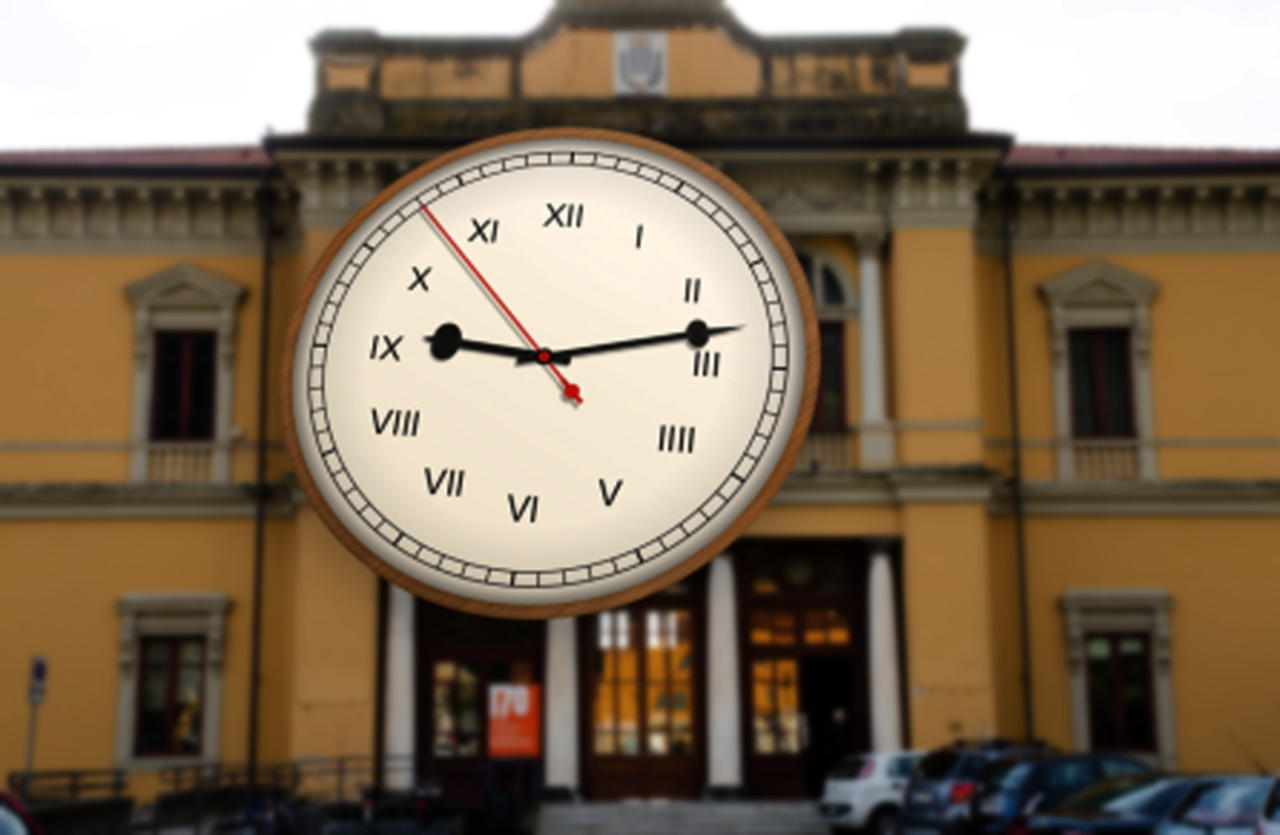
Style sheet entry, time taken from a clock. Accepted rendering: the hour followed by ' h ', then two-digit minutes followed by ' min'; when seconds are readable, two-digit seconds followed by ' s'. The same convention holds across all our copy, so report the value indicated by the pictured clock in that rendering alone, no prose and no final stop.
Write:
9 h 12 min 53 s
